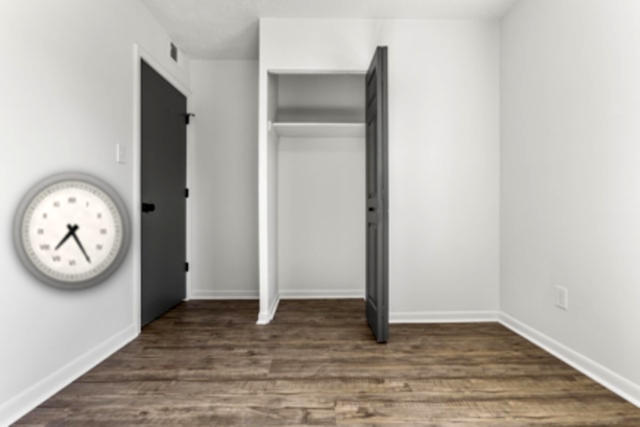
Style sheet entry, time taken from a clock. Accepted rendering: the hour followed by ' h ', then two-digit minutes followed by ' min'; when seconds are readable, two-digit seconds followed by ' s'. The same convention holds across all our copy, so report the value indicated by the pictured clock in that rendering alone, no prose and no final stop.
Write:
7 h 25 min
